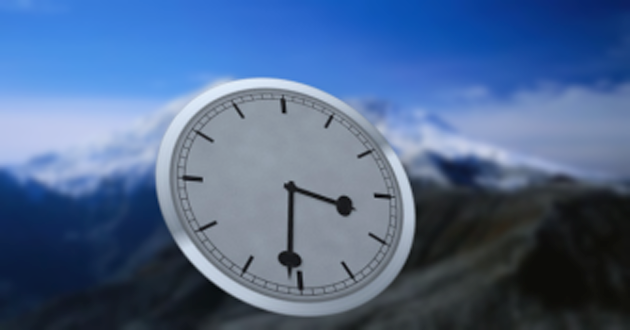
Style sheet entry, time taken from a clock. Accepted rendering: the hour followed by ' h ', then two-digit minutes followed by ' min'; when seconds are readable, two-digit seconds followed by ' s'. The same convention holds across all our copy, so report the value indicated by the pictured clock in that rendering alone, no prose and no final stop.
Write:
3 h 31 min
